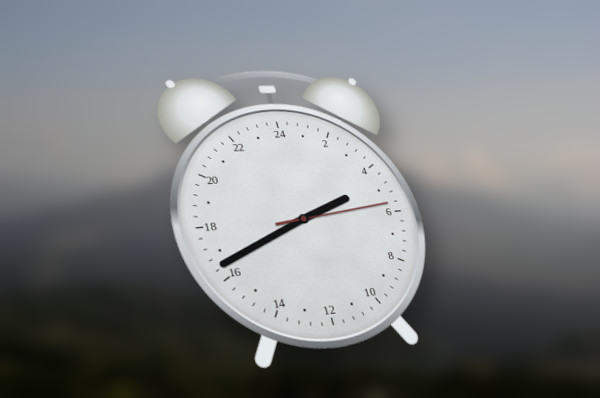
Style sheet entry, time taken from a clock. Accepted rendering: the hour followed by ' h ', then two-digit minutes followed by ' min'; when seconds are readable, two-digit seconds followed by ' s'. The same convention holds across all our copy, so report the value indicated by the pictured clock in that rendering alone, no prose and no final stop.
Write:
4 h 41 min 14 s
